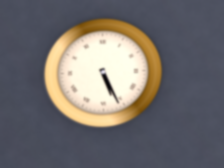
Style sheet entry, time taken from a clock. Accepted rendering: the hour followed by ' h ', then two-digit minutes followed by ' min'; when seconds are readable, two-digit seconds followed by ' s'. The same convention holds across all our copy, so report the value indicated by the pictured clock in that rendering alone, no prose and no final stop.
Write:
5 h 26 min
